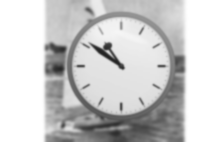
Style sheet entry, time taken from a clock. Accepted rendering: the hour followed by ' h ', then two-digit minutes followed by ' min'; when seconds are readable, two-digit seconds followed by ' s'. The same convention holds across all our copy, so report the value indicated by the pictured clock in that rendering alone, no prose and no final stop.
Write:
10 h 51 min
